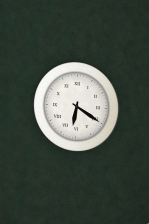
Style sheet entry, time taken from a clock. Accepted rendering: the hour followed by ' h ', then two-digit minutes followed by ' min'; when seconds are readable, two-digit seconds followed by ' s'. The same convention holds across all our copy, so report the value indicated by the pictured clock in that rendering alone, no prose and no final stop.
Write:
6 h 20 min
